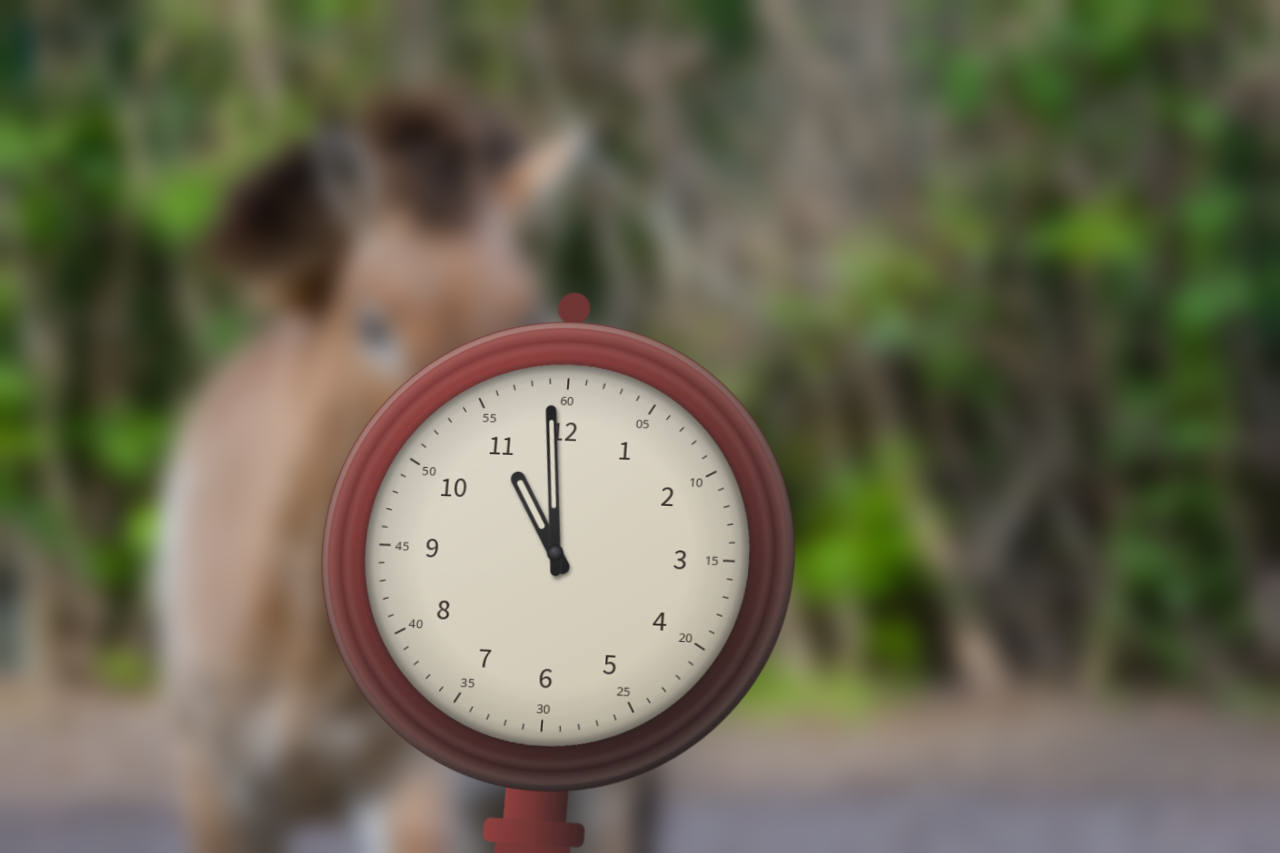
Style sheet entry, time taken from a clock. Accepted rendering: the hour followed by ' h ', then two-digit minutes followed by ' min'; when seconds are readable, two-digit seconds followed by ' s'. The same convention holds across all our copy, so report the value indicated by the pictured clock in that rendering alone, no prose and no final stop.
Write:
10 h 59 min
